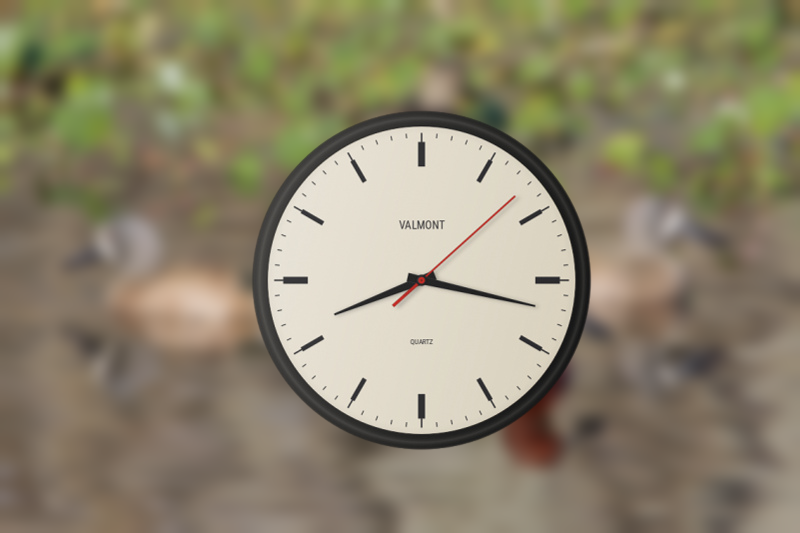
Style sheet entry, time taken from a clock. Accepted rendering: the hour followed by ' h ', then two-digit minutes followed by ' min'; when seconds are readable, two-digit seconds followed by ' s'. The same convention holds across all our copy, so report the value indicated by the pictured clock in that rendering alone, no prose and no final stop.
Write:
8 h 17 min 08 s
